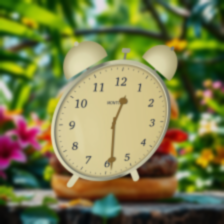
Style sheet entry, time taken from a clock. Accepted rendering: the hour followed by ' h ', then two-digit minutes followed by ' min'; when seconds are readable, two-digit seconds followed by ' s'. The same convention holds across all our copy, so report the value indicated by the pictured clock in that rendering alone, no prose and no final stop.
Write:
12 h 29 min
